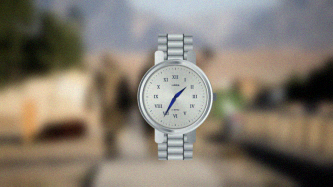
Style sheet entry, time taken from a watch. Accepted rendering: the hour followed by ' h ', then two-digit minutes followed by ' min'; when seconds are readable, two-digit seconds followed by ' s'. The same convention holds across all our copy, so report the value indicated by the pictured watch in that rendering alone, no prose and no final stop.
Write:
1 h 35 min
